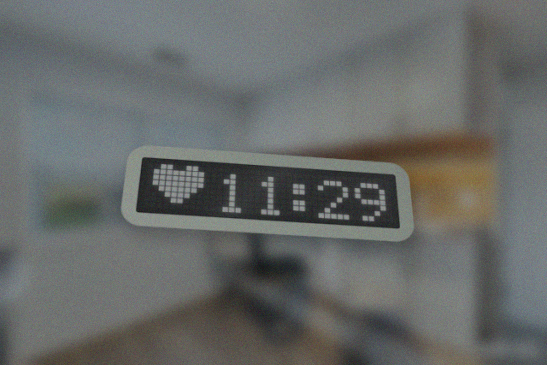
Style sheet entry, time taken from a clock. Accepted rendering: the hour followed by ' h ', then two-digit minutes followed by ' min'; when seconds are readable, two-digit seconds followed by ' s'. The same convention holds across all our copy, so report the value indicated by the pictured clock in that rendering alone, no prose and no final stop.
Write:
11 h 29 min
